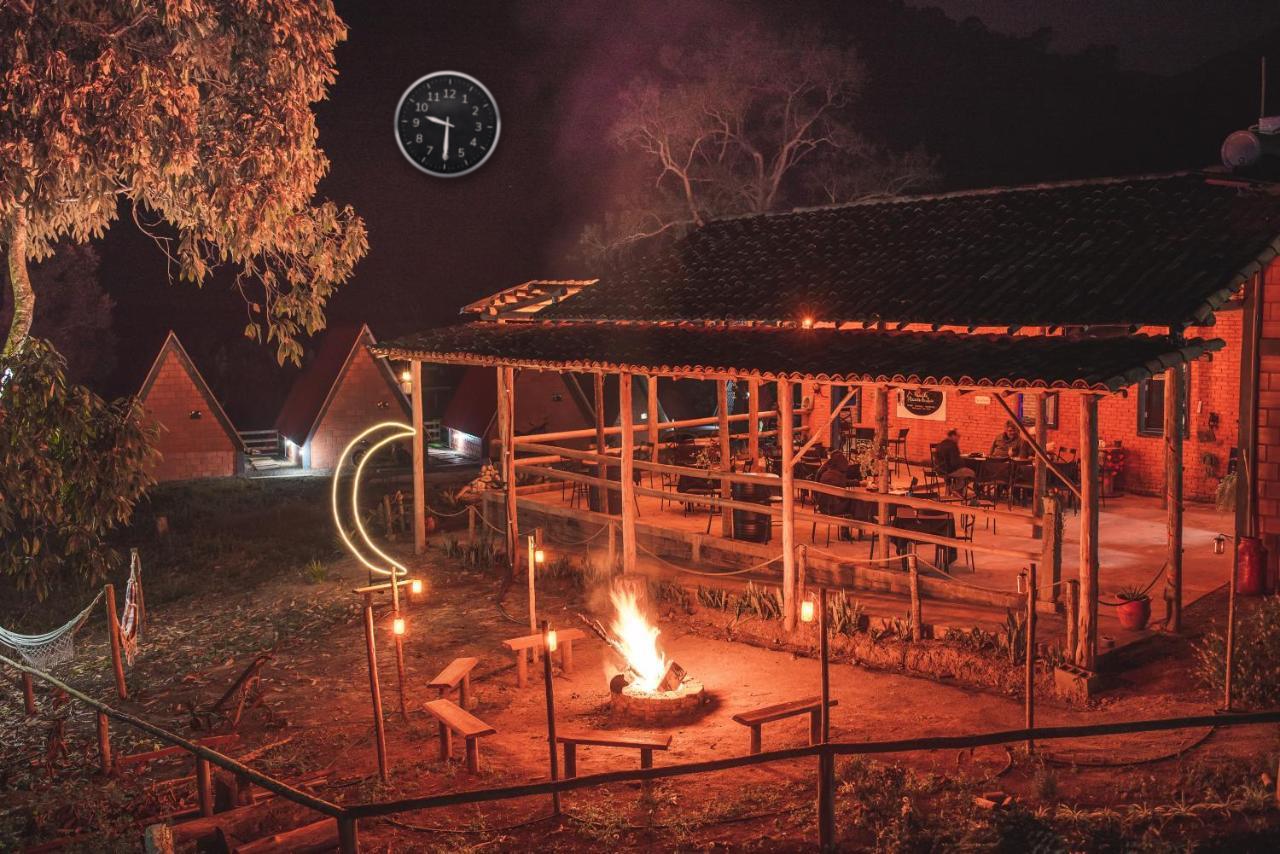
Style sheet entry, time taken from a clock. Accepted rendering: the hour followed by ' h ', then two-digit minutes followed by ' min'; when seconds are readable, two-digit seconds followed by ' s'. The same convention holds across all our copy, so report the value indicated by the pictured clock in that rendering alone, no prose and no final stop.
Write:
9 h 30 min
